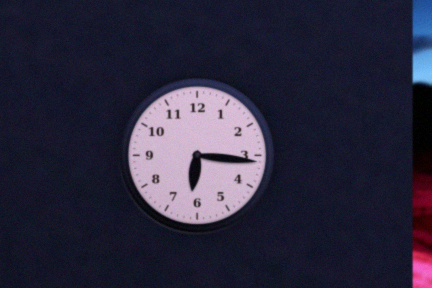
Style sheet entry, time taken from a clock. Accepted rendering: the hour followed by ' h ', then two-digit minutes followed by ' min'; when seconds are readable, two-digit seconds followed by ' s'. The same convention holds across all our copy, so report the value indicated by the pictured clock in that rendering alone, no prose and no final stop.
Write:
6 h 16 min
